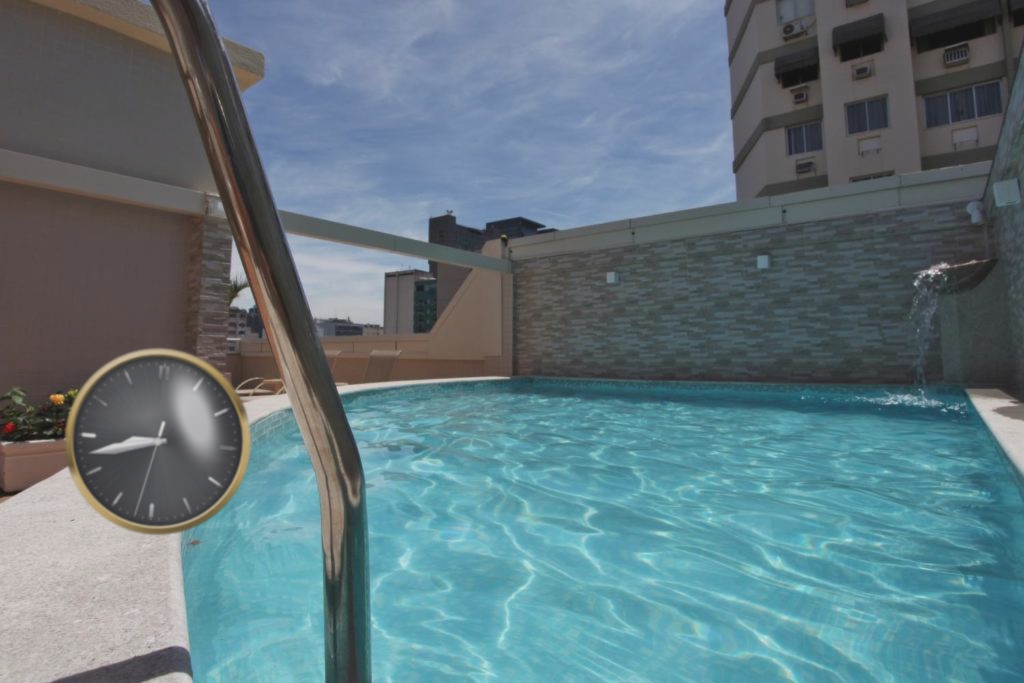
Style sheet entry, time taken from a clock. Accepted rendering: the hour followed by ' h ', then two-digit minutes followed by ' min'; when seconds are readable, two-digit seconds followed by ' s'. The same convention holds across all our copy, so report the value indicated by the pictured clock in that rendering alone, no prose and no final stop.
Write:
8 h 42 min 32 s
